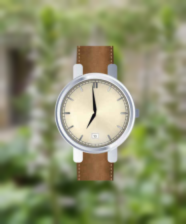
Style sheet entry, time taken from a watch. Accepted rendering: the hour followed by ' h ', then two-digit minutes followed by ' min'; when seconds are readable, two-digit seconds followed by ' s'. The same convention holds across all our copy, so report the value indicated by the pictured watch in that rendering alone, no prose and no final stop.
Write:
6 h 59 min
